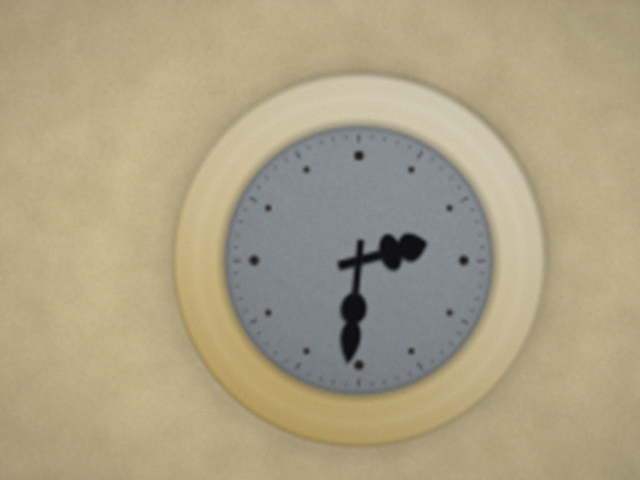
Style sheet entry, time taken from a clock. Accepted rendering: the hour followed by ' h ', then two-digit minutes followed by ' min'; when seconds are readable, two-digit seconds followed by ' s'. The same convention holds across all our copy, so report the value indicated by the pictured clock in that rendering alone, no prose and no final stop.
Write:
2 h 31 min
